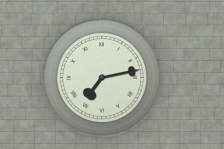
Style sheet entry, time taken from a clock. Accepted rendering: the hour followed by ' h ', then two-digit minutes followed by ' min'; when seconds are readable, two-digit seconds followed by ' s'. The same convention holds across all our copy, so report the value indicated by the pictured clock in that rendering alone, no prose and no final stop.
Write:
7 h 13 min
